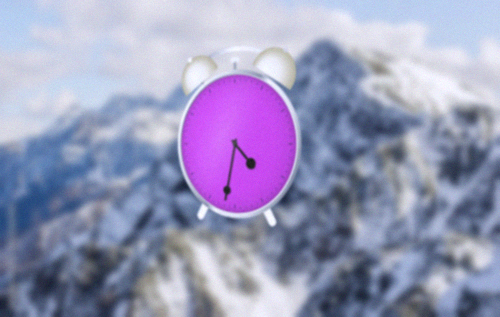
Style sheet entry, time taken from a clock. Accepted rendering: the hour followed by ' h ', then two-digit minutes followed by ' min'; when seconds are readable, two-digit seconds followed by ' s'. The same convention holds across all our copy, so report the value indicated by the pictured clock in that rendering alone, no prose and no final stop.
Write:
4 h 32 min
